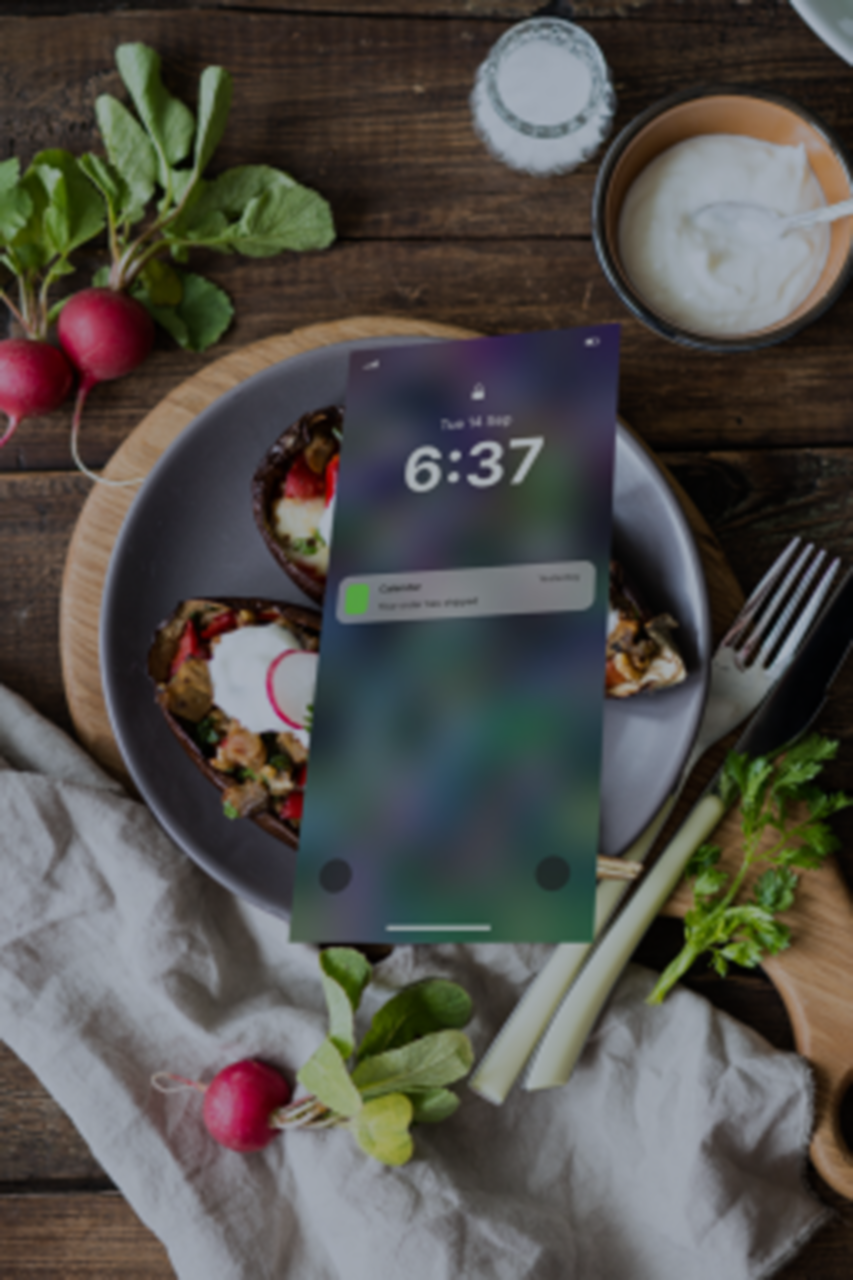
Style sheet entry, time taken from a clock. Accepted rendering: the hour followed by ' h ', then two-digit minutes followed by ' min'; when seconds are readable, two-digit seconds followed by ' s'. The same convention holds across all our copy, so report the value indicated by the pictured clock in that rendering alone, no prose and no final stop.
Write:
6 h 37 min
